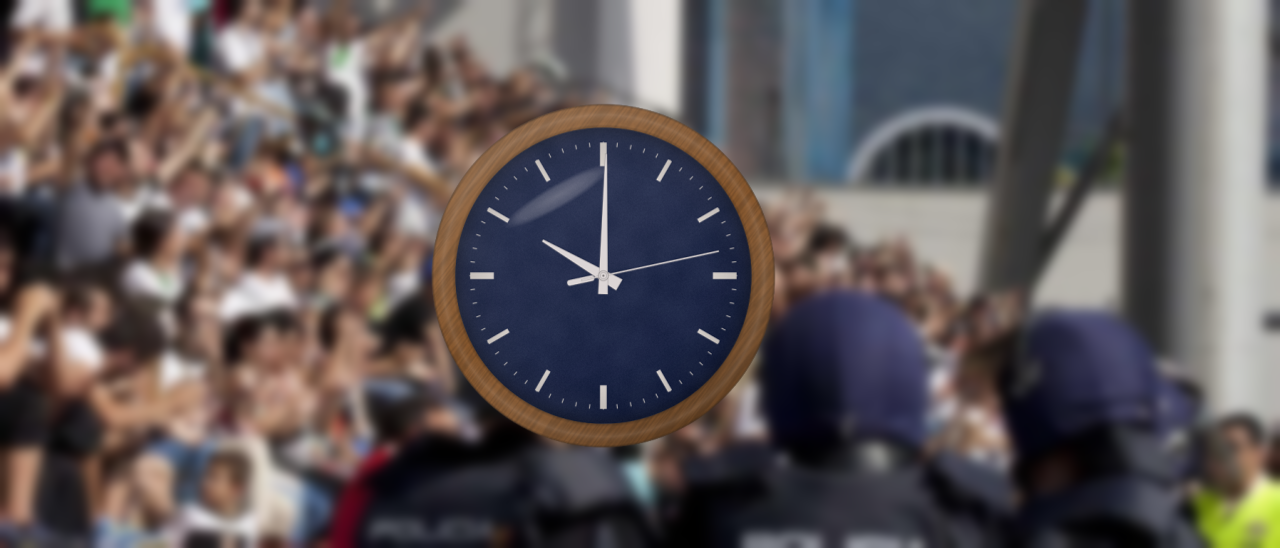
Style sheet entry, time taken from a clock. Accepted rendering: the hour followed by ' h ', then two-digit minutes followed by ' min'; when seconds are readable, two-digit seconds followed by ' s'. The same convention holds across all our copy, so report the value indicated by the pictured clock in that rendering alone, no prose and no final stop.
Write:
10 h 00 min 13 s
